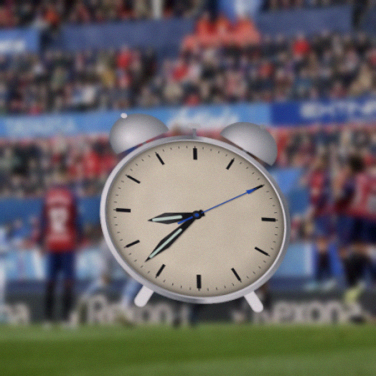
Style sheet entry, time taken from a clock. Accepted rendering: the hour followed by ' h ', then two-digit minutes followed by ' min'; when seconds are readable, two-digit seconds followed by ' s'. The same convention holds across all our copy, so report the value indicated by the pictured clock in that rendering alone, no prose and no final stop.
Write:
8 h 37 min 10 s
